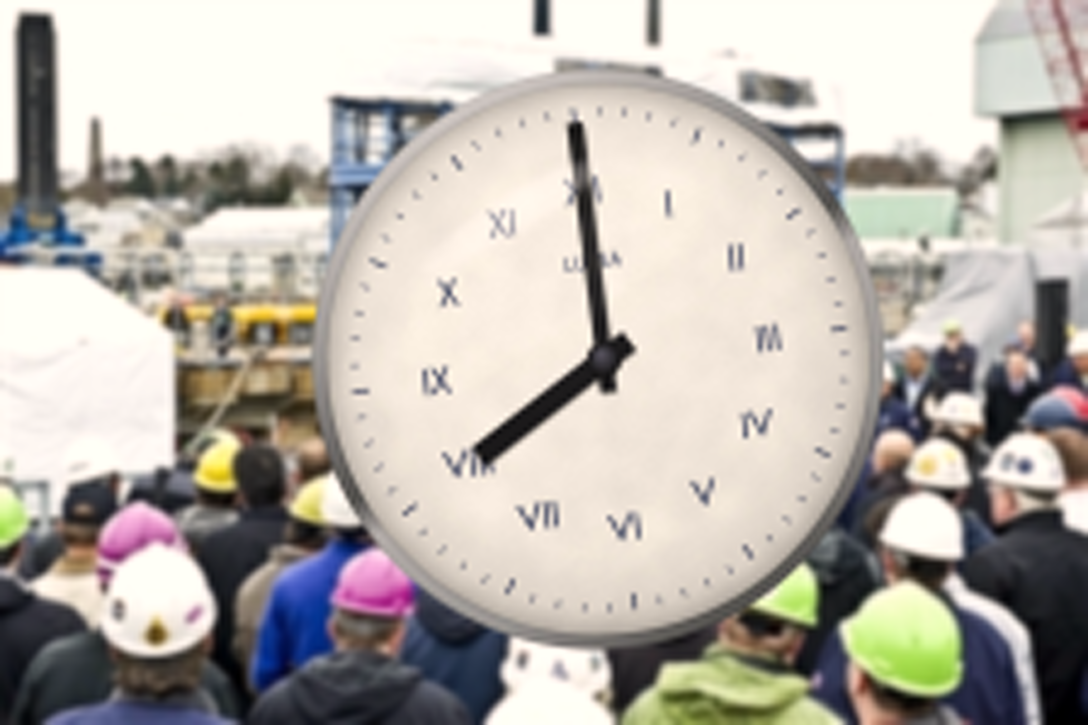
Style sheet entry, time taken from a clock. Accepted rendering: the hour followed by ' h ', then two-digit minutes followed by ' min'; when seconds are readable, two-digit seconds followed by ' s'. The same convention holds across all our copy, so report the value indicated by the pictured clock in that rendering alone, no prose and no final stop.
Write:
8 h 00 min
